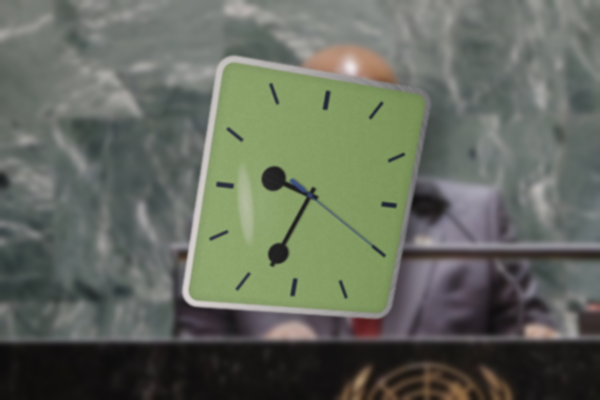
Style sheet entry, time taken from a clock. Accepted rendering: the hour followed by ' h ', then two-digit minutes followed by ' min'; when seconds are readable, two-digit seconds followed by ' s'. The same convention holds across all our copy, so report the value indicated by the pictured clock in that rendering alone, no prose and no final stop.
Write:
9 h 33 min 20 s
